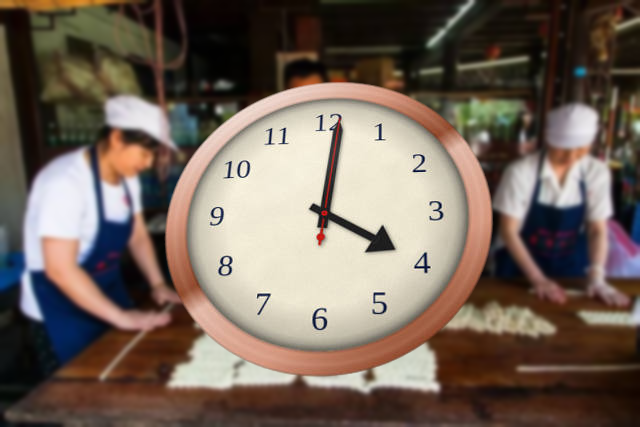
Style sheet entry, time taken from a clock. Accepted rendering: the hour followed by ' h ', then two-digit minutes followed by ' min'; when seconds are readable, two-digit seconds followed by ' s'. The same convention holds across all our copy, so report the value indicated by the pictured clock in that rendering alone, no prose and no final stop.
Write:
4 h 01 min 01 s
